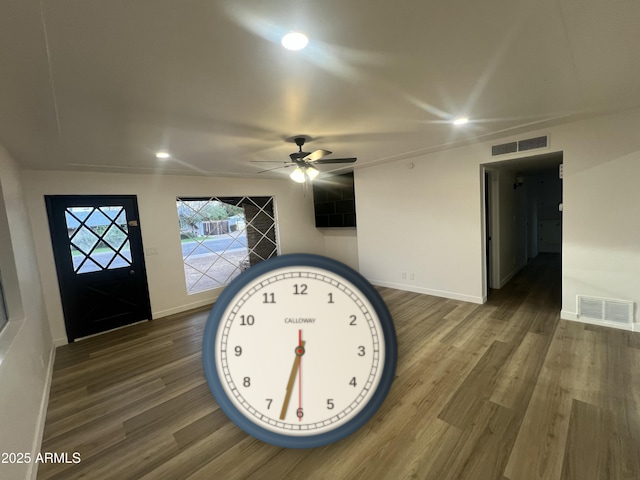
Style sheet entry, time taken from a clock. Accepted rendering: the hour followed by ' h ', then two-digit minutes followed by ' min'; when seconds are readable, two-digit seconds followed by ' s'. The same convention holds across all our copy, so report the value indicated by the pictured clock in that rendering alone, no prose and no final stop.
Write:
6 h 32 min 30 s
